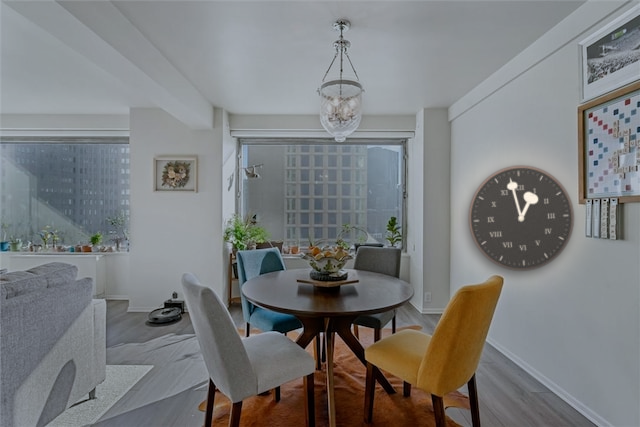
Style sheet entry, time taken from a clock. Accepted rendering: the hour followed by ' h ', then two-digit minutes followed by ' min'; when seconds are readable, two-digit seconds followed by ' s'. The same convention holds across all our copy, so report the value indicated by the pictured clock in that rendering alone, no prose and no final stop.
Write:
12 h 58 min
